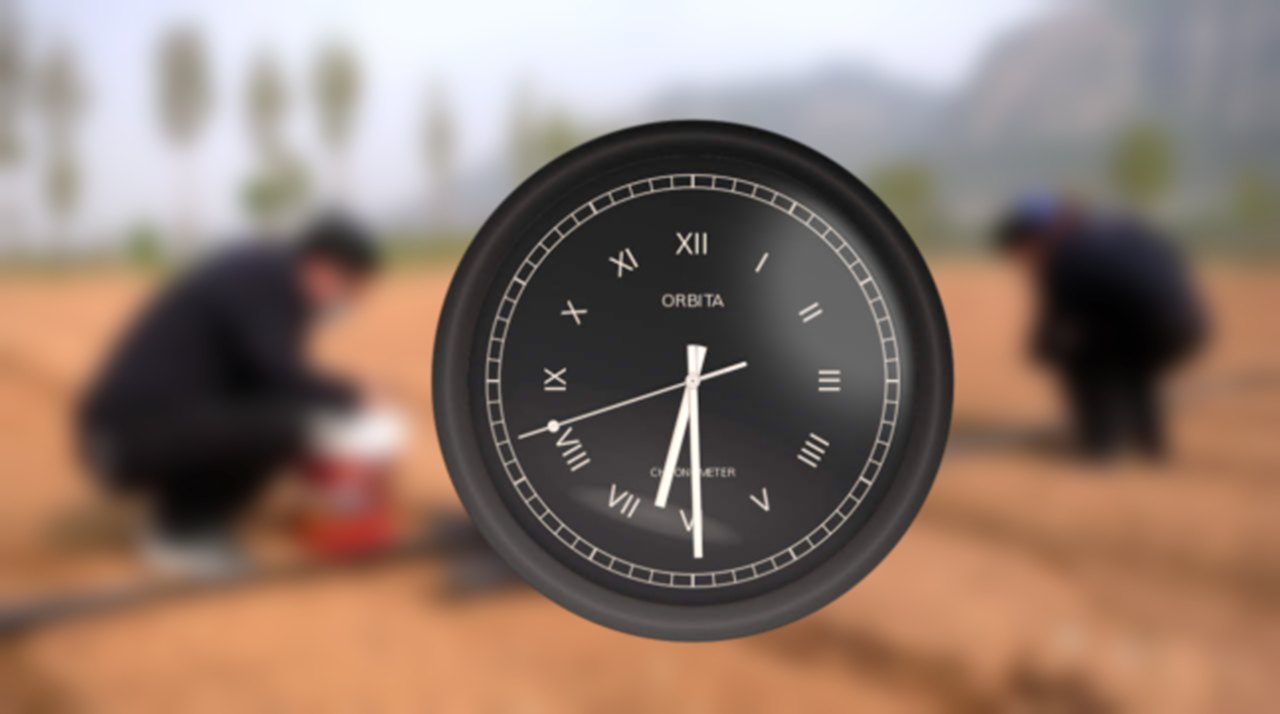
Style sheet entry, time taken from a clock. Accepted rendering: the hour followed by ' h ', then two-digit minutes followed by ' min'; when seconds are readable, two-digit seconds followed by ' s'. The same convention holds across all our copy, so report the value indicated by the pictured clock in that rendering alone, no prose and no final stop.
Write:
6 h 29 min 42 s
